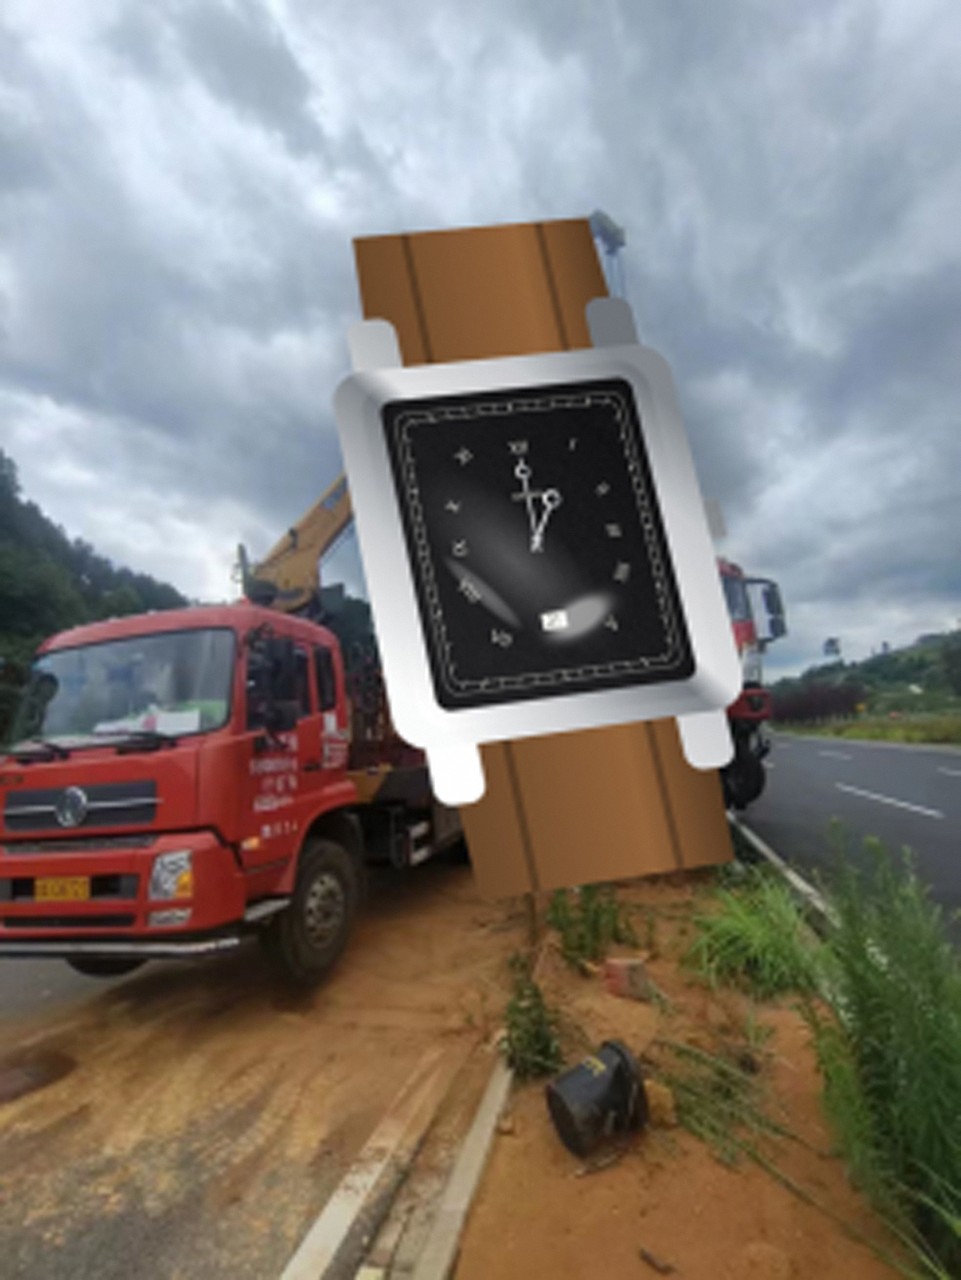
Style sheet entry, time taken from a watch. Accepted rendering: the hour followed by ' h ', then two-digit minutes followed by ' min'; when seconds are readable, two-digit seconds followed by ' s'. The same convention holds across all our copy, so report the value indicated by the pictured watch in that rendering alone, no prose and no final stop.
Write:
1 h 00 min
